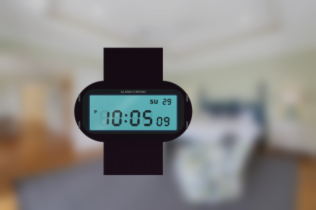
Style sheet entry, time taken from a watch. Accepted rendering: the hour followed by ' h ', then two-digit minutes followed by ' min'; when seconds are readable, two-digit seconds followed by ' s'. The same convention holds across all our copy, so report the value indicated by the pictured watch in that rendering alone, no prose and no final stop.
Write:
10 h 05 min 09 s
